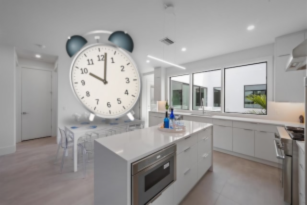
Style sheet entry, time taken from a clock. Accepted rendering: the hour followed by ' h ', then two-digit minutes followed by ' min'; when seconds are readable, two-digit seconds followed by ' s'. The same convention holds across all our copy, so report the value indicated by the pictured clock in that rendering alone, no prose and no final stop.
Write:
10 h 02 min
